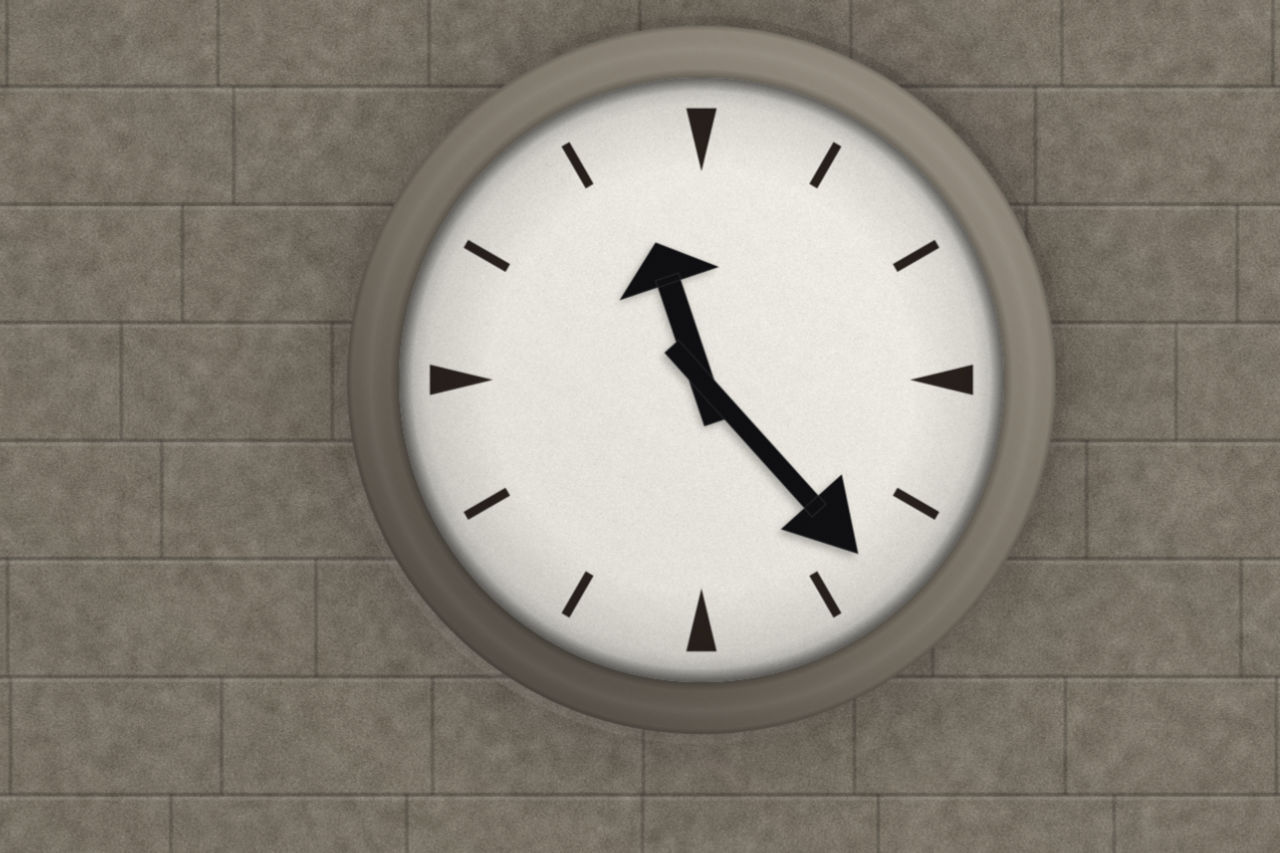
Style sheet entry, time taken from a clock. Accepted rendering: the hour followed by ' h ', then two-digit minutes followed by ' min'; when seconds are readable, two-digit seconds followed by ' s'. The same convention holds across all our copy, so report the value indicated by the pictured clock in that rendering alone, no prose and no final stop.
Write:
11 h 23 min
